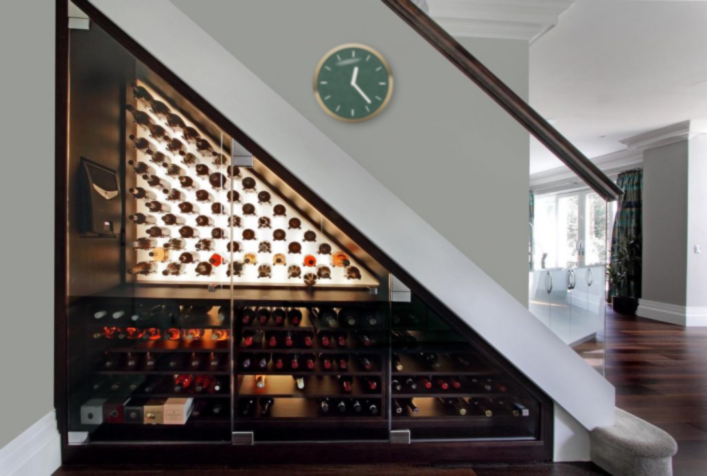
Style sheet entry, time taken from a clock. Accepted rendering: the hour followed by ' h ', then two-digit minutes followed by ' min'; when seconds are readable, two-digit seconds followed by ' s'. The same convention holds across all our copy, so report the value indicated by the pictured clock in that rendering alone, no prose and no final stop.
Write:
12 h 23 min
